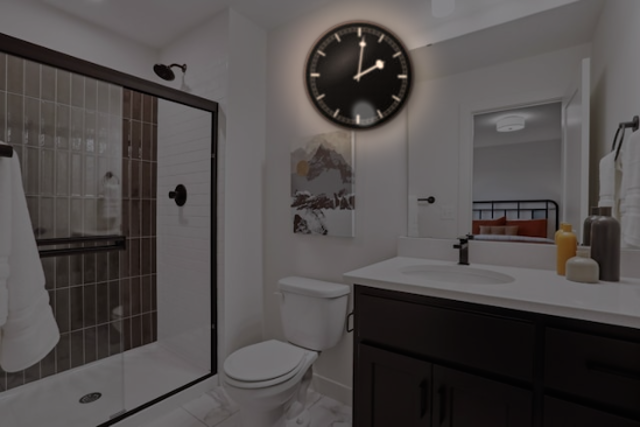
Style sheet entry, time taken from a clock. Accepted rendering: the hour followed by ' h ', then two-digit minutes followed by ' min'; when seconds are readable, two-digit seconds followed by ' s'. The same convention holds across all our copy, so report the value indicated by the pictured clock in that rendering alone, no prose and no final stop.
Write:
2 h 01 min
